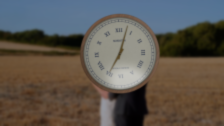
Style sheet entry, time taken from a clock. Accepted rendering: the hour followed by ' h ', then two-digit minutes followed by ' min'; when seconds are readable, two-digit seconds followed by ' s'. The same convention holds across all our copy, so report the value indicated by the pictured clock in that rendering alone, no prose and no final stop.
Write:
7 h 03 min
